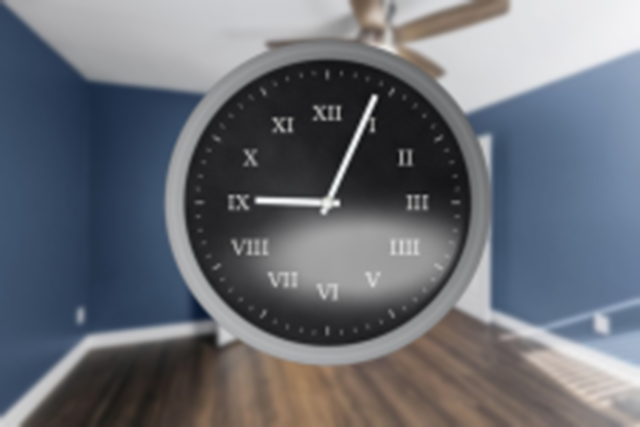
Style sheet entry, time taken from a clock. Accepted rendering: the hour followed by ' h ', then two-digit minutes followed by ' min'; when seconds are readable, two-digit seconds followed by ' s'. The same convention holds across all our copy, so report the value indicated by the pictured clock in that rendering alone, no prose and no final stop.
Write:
9 h 04 min
